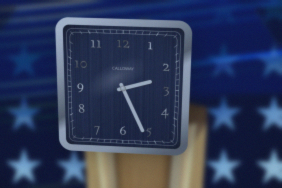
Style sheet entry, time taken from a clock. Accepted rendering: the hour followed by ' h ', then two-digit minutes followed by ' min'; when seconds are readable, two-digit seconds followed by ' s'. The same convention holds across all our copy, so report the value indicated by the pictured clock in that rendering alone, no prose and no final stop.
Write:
2 h 26 min
